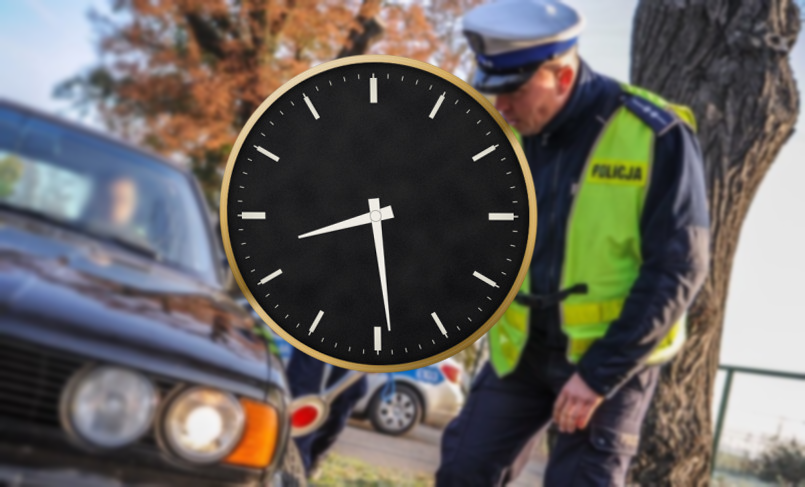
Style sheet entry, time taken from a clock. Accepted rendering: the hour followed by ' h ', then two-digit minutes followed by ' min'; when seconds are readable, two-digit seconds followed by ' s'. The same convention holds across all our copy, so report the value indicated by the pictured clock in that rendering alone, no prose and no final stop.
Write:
8 h 29 min
